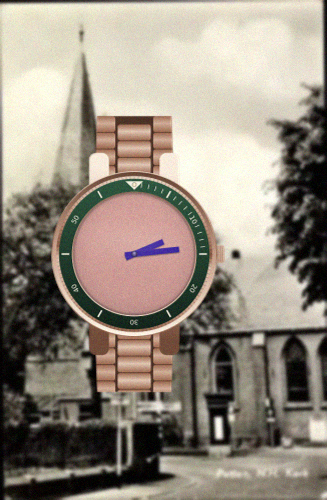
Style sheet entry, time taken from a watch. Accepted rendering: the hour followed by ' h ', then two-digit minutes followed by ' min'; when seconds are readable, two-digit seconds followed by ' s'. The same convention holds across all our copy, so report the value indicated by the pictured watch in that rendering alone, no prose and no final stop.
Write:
2 h 14 min
